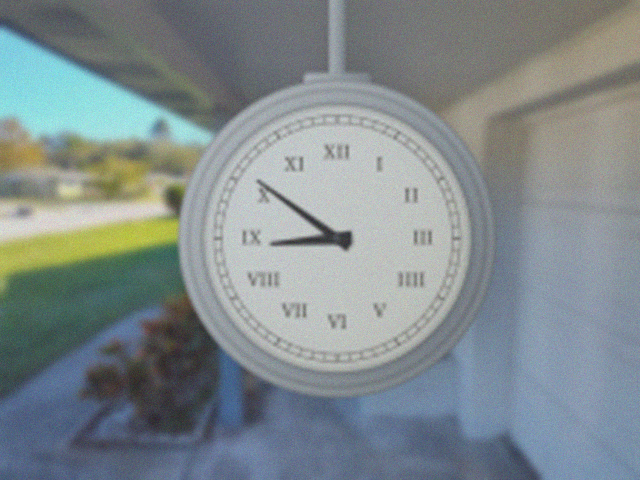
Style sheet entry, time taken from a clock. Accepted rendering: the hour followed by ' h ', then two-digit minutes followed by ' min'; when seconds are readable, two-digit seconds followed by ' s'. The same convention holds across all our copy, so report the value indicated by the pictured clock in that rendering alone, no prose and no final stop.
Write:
8 h 51 min
